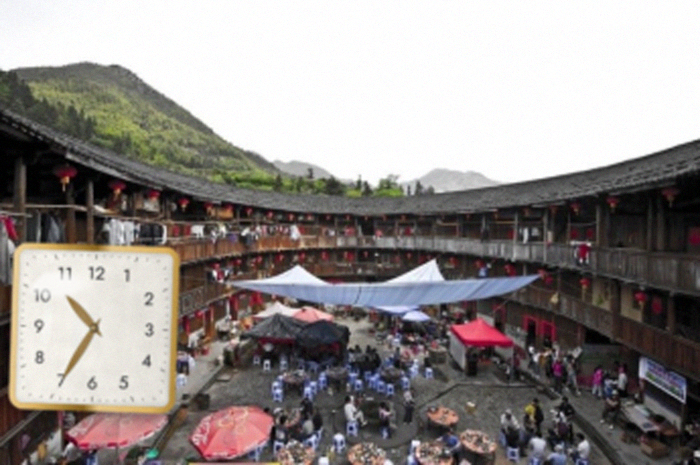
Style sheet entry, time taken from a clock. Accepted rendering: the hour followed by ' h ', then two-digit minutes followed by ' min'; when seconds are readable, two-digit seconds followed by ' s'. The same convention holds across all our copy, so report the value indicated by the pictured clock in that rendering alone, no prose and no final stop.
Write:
10 h 35 min
